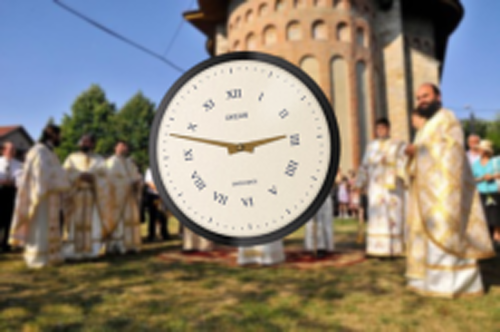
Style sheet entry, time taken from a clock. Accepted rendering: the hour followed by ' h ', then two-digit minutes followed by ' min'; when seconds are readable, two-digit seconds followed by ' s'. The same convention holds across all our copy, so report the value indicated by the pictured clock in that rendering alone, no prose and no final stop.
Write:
2 h 48 min
